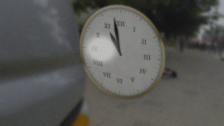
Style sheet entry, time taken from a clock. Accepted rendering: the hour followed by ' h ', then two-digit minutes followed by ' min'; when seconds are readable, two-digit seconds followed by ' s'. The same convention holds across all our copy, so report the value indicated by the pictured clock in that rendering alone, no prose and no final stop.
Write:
10 h 58 min
